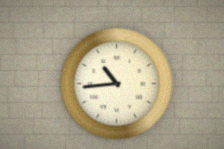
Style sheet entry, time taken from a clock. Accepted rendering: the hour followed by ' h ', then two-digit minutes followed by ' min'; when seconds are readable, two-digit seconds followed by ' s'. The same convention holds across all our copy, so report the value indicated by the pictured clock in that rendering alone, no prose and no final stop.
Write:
10 h 44 min
